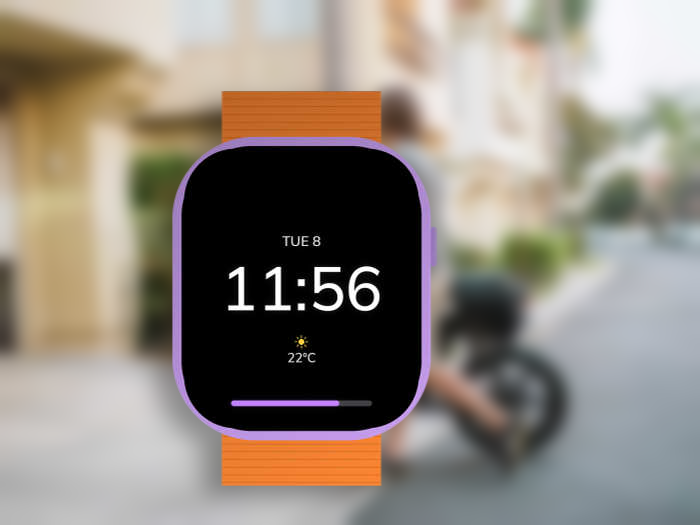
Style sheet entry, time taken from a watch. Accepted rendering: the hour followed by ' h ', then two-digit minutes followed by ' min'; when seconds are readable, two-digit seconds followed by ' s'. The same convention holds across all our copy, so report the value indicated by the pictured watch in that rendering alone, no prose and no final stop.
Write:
11 h 56 min
